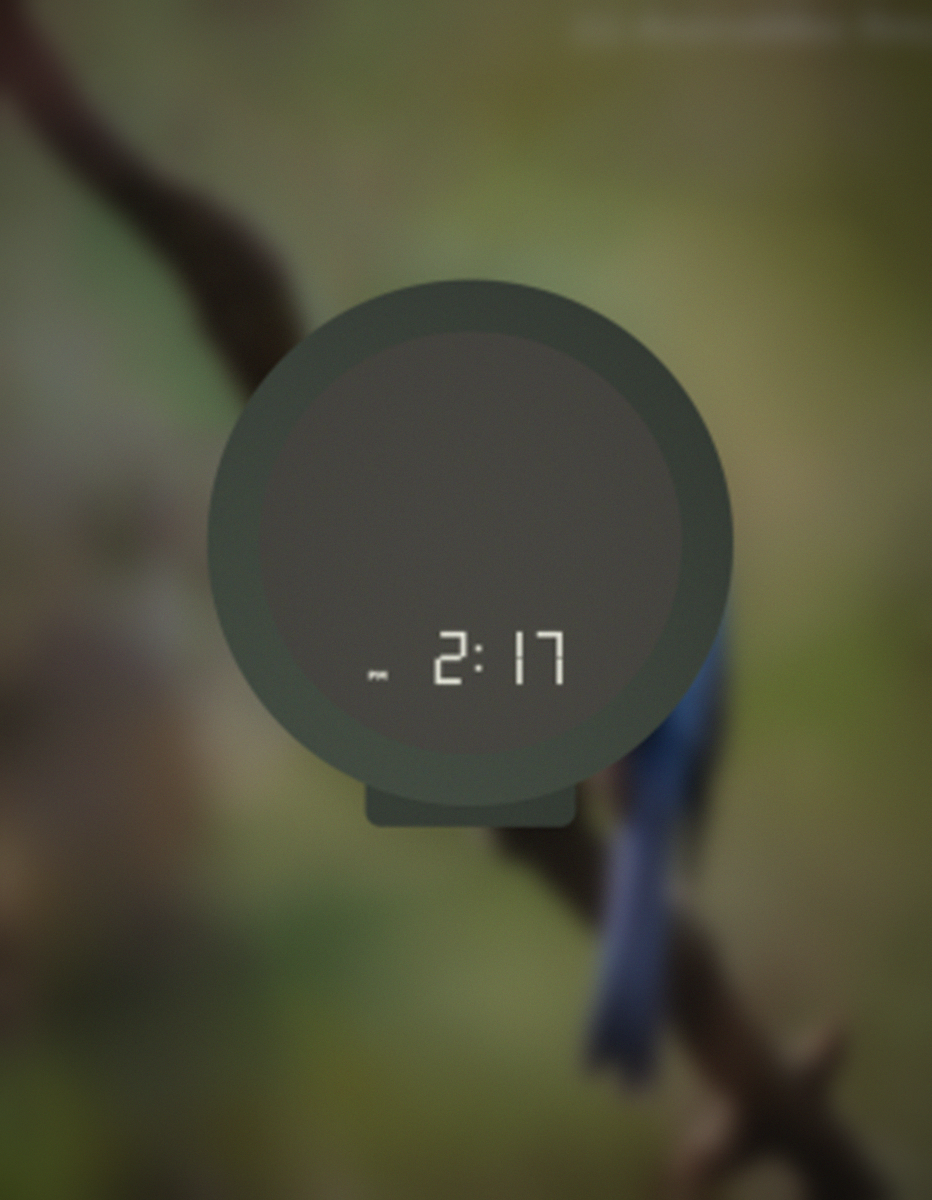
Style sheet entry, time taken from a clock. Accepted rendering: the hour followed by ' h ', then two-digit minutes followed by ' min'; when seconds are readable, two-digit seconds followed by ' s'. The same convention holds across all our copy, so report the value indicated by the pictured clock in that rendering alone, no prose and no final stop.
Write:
2 h 17 min
